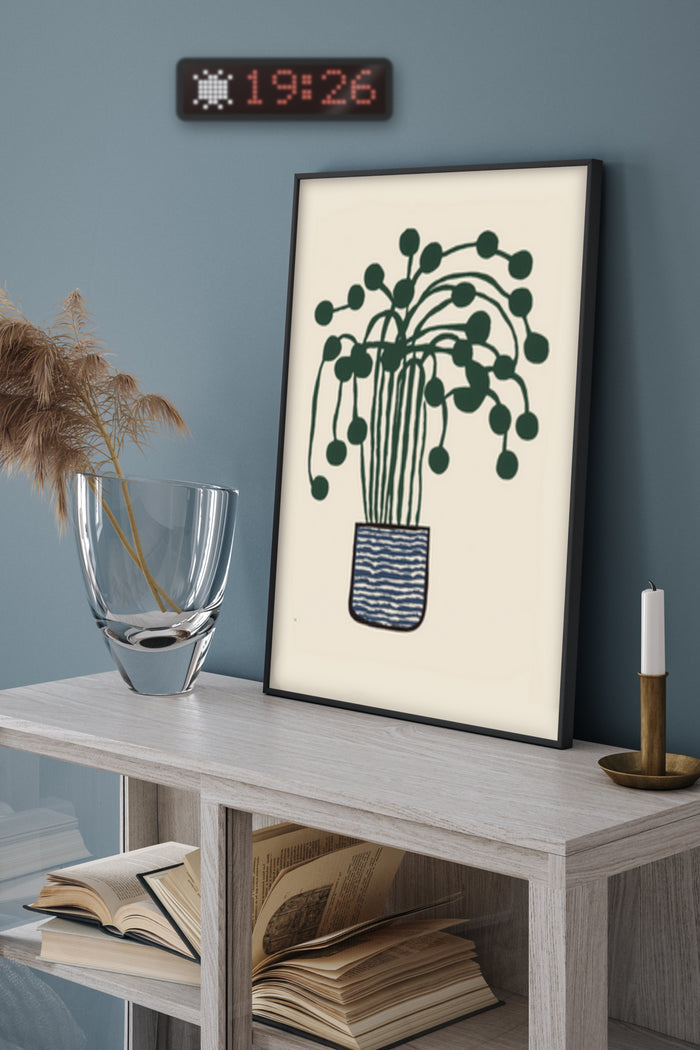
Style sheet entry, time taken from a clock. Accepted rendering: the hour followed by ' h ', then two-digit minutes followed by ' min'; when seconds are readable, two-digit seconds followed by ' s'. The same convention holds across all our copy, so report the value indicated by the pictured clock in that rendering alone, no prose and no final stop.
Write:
19 h 26 min
